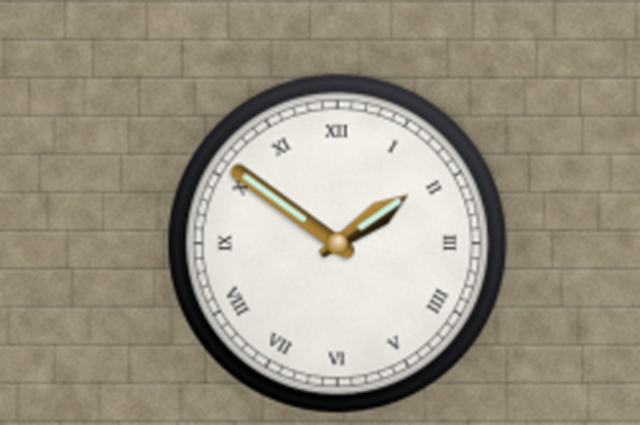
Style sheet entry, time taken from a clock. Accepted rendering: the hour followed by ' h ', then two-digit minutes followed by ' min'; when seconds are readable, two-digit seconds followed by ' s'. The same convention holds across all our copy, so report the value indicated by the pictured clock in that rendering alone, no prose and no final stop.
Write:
1 h 51 min
